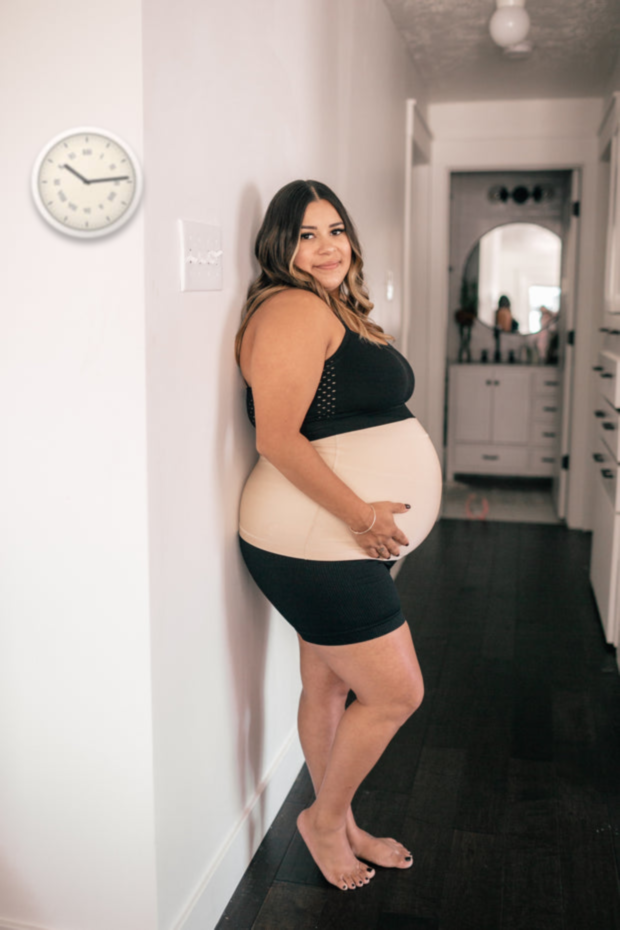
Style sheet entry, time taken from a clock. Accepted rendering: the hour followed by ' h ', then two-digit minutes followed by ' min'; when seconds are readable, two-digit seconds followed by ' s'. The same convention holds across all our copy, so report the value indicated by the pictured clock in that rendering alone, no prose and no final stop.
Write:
10 h 14 min
